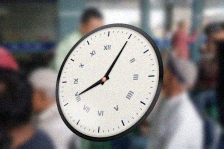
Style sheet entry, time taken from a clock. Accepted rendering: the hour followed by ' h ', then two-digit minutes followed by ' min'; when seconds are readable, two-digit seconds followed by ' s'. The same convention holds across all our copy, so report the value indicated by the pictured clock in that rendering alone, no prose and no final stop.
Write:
8 h 05 min
